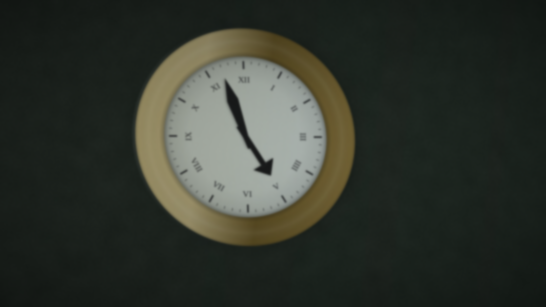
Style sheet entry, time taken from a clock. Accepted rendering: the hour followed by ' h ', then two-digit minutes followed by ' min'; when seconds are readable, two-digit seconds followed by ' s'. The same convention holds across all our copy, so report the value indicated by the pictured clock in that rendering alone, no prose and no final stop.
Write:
4 h 57 min
